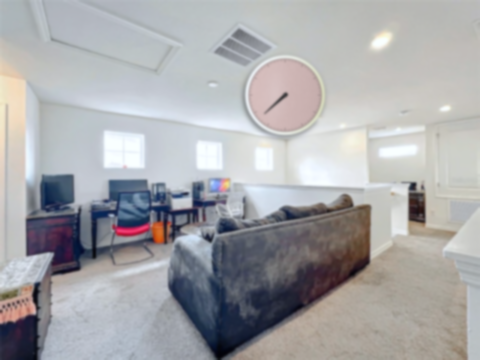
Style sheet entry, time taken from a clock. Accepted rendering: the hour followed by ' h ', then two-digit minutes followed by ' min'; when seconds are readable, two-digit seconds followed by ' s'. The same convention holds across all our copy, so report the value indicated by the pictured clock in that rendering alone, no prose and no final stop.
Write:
7 h 38 min
